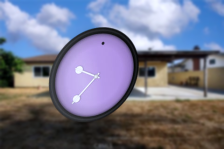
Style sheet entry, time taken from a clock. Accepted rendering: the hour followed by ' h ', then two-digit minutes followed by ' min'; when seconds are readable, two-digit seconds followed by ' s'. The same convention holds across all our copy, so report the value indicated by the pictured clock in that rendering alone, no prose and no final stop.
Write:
9 h 36 min
